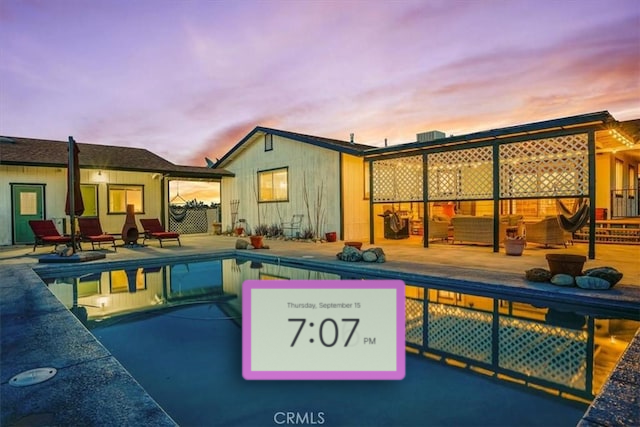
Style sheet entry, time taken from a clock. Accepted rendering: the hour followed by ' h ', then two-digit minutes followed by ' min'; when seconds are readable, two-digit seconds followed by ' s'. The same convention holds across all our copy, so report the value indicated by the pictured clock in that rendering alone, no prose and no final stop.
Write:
7 h 07 min
